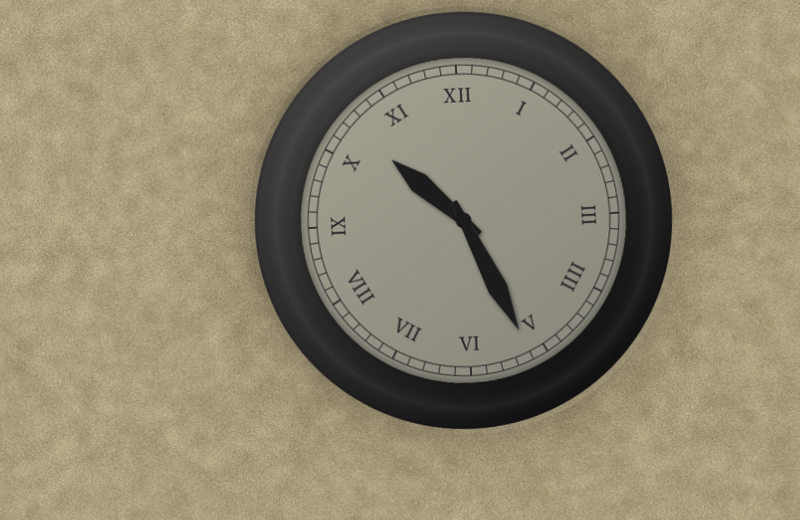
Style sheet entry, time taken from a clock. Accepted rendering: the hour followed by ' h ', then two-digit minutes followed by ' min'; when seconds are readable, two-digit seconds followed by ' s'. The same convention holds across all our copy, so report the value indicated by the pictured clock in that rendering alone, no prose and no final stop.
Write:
10 h 26 min
